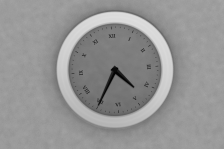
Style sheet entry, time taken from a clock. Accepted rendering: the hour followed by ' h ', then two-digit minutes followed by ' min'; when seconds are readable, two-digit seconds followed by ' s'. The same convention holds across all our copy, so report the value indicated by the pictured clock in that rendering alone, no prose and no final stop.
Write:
4 h 35 min
